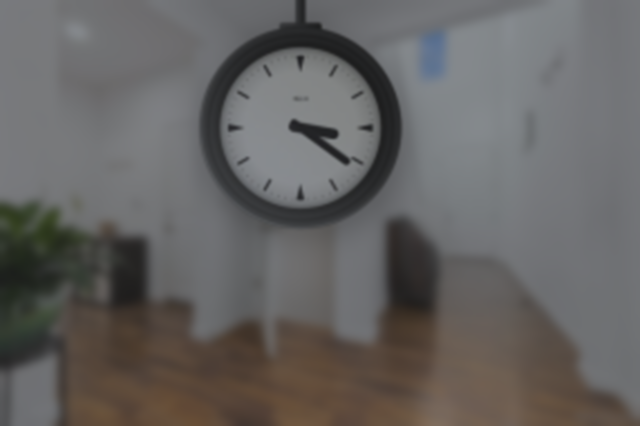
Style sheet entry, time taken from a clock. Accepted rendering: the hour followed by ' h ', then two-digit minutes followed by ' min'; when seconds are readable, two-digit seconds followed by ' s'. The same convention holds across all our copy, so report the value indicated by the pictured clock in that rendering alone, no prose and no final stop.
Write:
3 h 21 min
